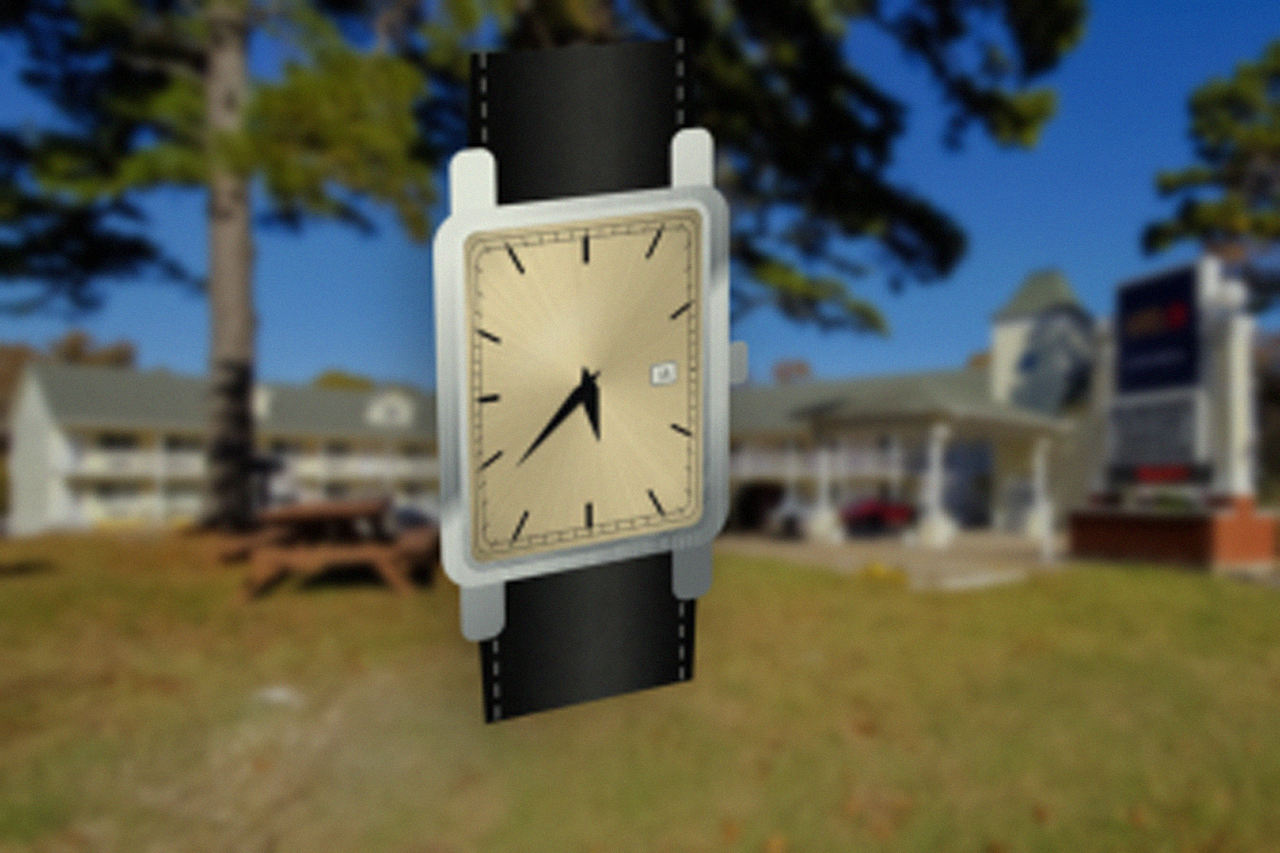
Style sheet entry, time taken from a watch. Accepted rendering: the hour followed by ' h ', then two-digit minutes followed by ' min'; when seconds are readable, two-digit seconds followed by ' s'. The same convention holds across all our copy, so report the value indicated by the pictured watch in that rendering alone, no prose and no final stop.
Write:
5 h 38 min
